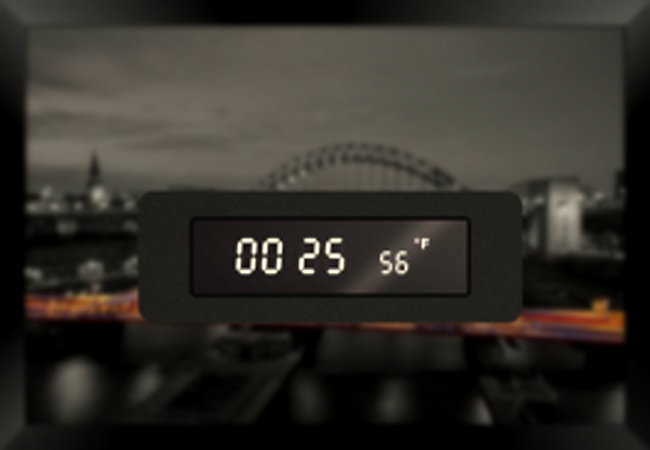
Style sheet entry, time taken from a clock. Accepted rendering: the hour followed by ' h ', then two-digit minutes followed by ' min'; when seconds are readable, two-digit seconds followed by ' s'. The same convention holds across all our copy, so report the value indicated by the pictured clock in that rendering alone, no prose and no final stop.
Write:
0 h 25 min
